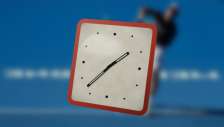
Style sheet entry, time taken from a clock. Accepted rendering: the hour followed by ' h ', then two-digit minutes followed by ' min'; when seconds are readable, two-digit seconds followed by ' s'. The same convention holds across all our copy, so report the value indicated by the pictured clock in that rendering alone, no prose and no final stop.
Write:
1 h 37 min
